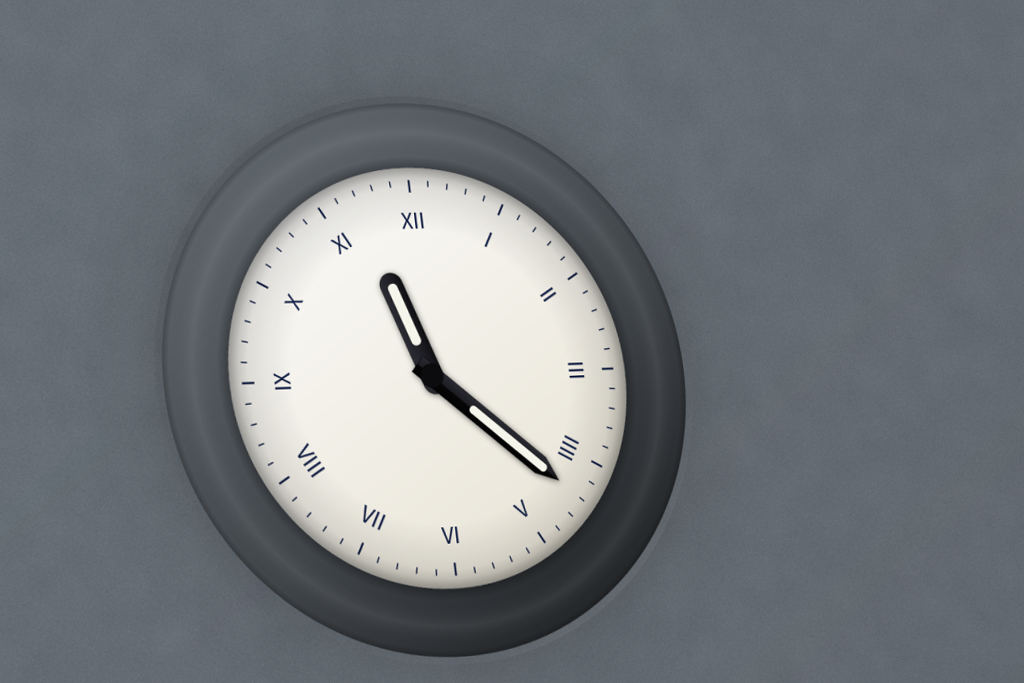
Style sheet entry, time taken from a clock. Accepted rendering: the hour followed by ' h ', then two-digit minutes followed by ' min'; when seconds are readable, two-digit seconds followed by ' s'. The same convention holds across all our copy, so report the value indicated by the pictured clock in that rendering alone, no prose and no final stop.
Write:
11 h 22 min
